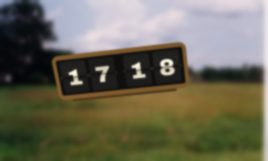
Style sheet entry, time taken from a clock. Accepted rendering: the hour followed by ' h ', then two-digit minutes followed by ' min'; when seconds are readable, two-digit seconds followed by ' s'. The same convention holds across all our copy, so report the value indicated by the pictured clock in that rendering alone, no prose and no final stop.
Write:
17 h 18 min
